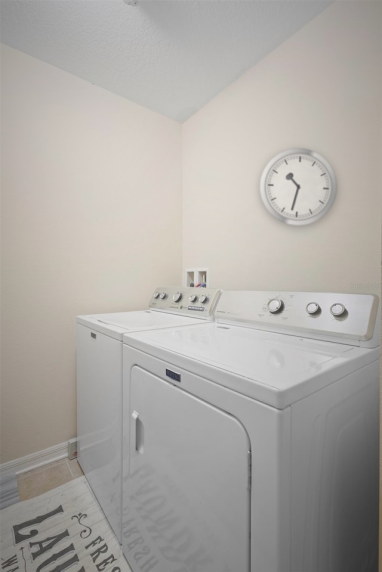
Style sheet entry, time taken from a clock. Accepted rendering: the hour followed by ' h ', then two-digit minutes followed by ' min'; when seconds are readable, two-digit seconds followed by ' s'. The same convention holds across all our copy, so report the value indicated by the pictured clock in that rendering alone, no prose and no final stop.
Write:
10 h 32 min
